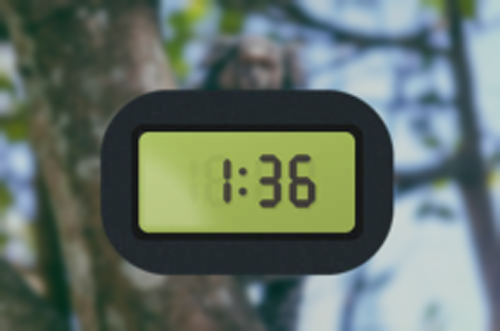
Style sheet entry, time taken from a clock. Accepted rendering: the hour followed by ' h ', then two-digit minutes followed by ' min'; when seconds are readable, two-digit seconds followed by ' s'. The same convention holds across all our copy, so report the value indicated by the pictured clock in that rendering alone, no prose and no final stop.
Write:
1 h 36 min
